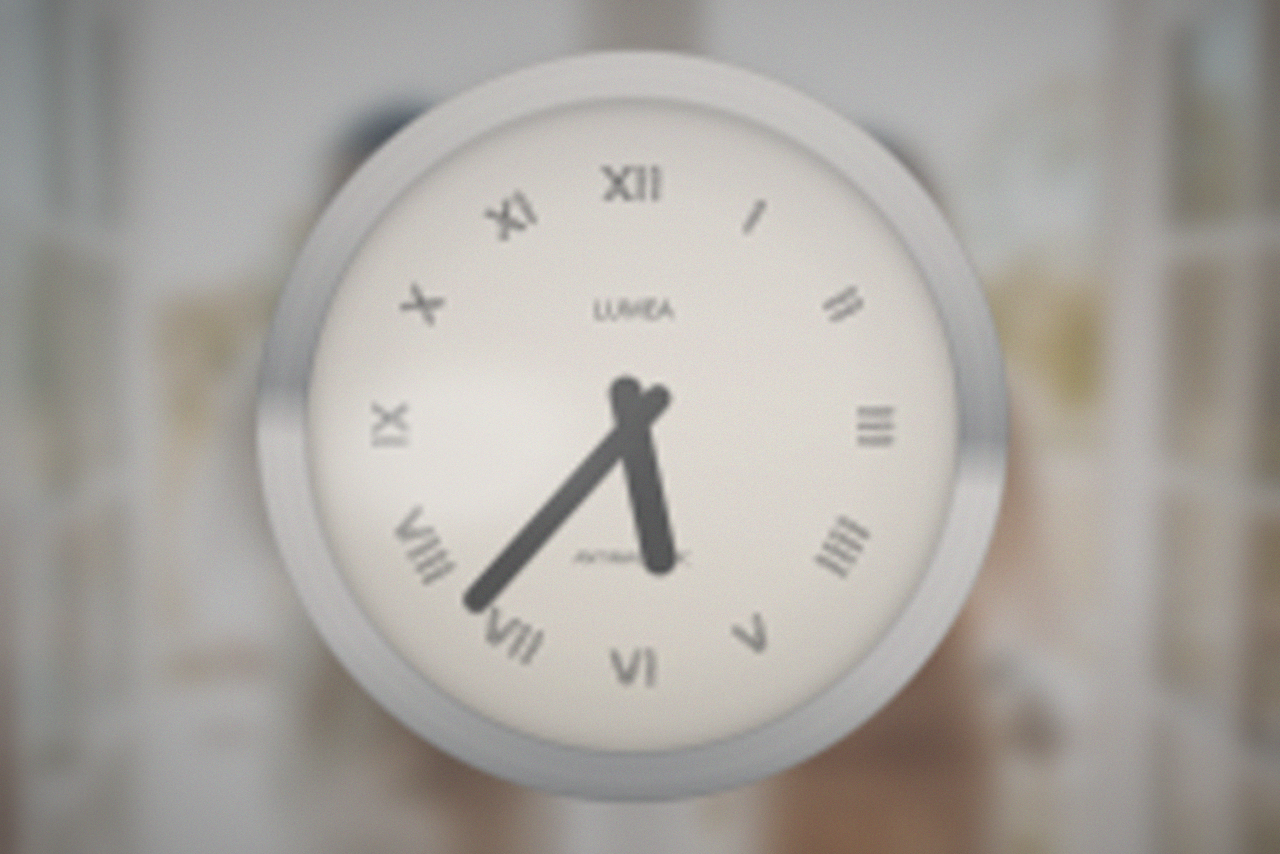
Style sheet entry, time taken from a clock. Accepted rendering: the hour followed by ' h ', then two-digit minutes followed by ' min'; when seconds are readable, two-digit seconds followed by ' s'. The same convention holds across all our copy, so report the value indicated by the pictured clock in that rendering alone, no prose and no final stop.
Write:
5 h 37 min
